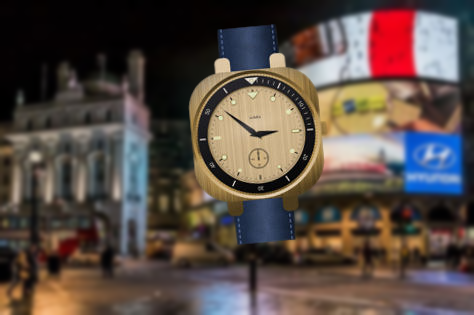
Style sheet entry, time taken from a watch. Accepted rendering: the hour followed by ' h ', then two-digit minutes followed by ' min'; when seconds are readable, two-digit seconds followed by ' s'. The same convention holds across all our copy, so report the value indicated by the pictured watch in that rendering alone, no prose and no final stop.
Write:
2 h 52 min
